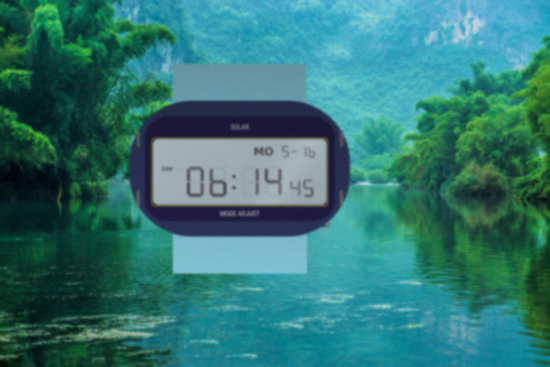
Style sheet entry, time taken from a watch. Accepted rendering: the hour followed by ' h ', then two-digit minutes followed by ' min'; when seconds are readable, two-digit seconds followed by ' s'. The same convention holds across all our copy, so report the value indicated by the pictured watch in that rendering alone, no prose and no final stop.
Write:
6 h 14 min 45 s
